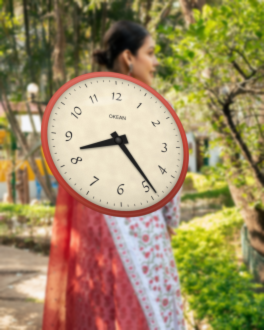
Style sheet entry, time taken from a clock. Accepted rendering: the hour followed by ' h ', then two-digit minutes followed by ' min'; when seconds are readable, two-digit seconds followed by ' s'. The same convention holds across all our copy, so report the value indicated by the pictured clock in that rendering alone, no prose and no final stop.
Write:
8 h 24 min
